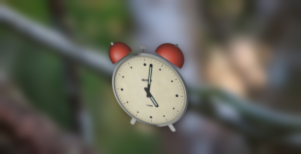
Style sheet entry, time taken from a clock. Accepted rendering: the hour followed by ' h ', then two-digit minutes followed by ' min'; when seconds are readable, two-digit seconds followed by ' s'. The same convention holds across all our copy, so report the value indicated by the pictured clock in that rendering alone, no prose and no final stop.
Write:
5 h 02 min
